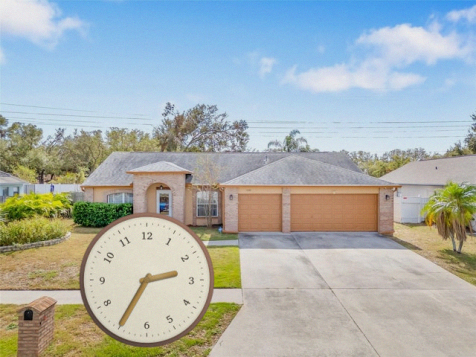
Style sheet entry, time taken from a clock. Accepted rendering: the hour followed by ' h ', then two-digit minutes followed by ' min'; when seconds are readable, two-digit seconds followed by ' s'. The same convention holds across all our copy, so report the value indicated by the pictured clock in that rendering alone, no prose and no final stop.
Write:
2 h 35 min
